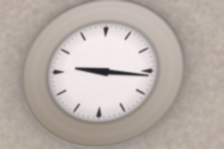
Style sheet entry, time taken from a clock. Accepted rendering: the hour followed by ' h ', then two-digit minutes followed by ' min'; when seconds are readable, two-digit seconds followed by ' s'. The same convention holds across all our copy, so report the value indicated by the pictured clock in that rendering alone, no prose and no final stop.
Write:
9 h 16 min
